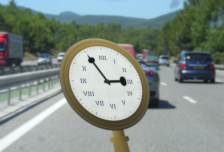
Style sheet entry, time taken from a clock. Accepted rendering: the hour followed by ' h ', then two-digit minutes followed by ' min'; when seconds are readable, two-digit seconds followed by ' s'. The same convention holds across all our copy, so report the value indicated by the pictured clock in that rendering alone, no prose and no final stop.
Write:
2 h 55 min
